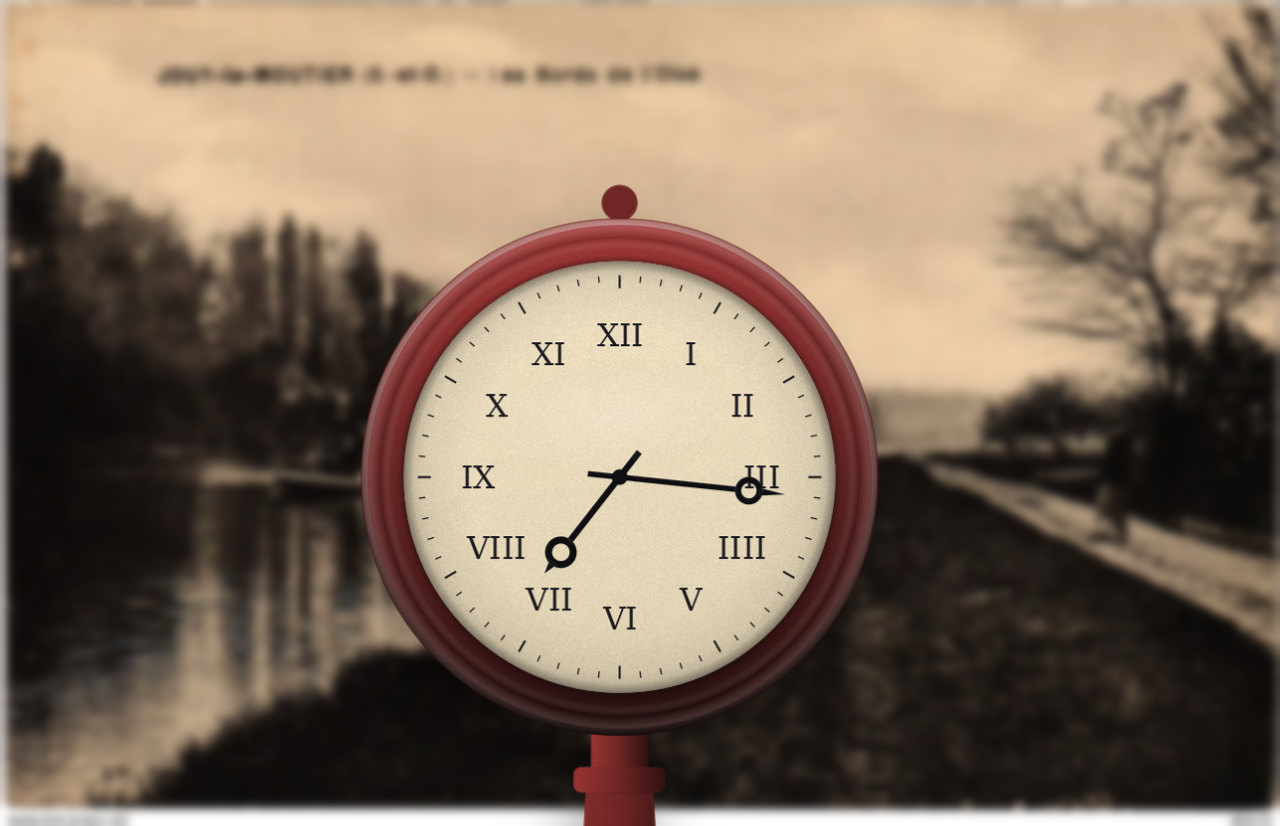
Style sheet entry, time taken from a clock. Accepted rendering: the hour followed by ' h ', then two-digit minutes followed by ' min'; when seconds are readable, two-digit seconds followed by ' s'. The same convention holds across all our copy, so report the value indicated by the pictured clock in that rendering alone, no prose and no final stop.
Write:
7 h 16 min
